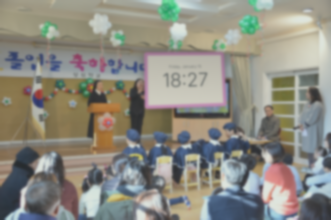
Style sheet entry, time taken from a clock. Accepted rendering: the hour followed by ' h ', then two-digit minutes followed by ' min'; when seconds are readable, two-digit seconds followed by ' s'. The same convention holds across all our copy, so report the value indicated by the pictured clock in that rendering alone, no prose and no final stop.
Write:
18 h 27 min
